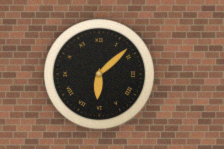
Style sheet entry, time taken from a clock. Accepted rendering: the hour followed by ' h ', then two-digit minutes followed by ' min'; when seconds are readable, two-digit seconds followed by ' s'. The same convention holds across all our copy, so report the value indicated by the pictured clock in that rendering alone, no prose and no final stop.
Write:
6 h 08 min
